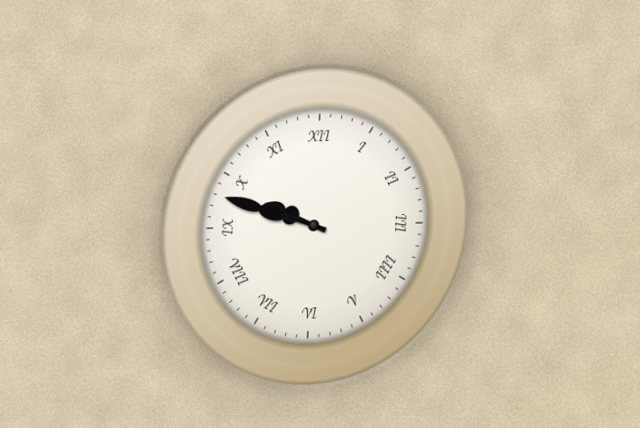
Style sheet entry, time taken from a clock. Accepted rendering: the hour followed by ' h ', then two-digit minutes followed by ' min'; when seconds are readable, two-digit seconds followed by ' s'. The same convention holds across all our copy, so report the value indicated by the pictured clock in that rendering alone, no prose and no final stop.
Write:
9 h 48 min
